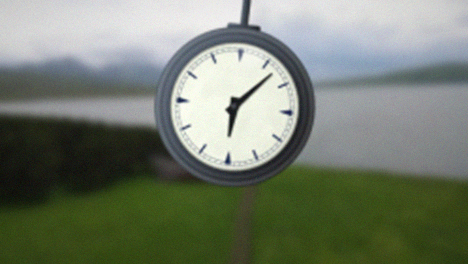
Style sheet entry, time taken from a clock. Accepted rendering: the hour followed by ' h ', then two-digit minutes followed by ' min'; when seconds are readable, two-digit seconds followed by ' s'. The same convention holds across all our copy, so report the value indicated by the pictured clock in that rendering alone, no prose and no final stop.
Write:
6 h 07 min
